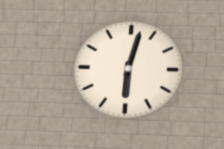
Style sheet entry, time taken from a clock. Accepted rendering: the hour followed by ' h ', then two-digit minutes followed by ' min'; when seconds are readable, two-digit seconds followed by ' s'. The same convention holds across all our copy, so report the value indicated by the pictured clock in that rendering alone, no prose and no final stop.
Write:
6 h 02 min
